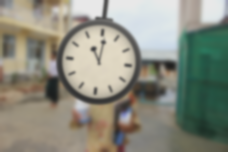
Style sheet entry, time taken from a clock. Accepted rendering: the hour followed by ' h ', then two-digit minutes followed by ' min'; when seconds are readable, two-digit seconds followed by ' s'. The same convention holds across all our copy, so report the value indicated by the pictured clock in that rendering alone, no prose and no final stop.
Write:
11 h 01 min
